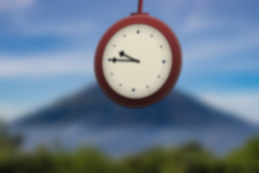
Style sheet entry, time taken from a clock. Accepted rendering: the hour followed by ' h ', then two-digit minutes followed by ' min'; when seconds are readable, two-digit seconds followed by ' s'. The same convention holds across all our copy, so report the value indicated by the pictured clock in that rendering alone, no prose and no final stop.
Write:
9 h 45 min
